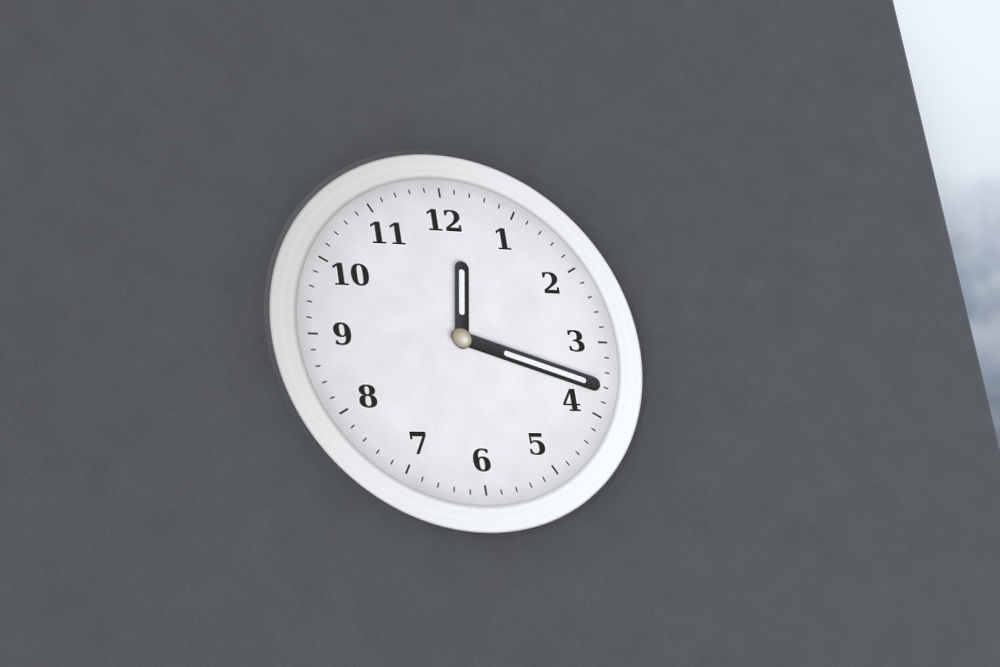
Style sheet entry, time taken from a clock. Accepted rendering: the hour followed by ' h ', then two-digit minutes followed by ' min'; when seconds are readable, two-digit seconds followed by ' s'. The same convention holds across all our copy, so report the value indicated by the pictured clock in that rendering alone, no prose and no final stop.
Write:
12 h 18 min
